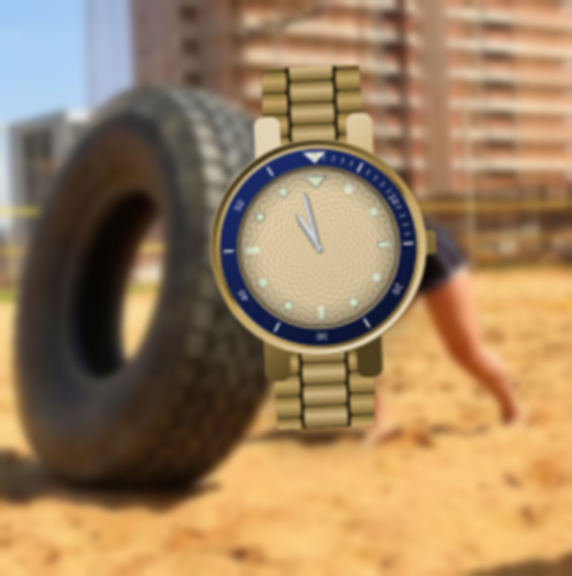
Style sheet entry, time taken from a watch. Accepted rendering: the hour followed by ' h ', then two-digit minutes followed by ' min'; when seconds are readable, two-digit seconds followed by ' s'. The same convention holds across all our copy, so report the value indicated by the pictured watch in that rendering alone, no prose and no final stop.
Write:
10 h 58 min
